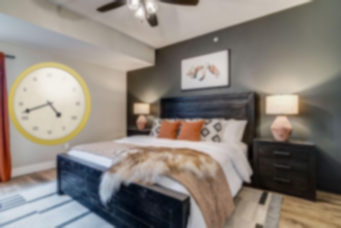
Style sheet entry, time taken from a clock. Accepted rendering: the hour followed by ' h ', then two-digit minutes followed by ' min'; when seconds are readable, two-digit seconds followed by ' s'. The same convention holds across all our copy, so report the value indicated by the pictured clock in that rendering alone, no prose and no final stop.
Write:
4 h 42 min
